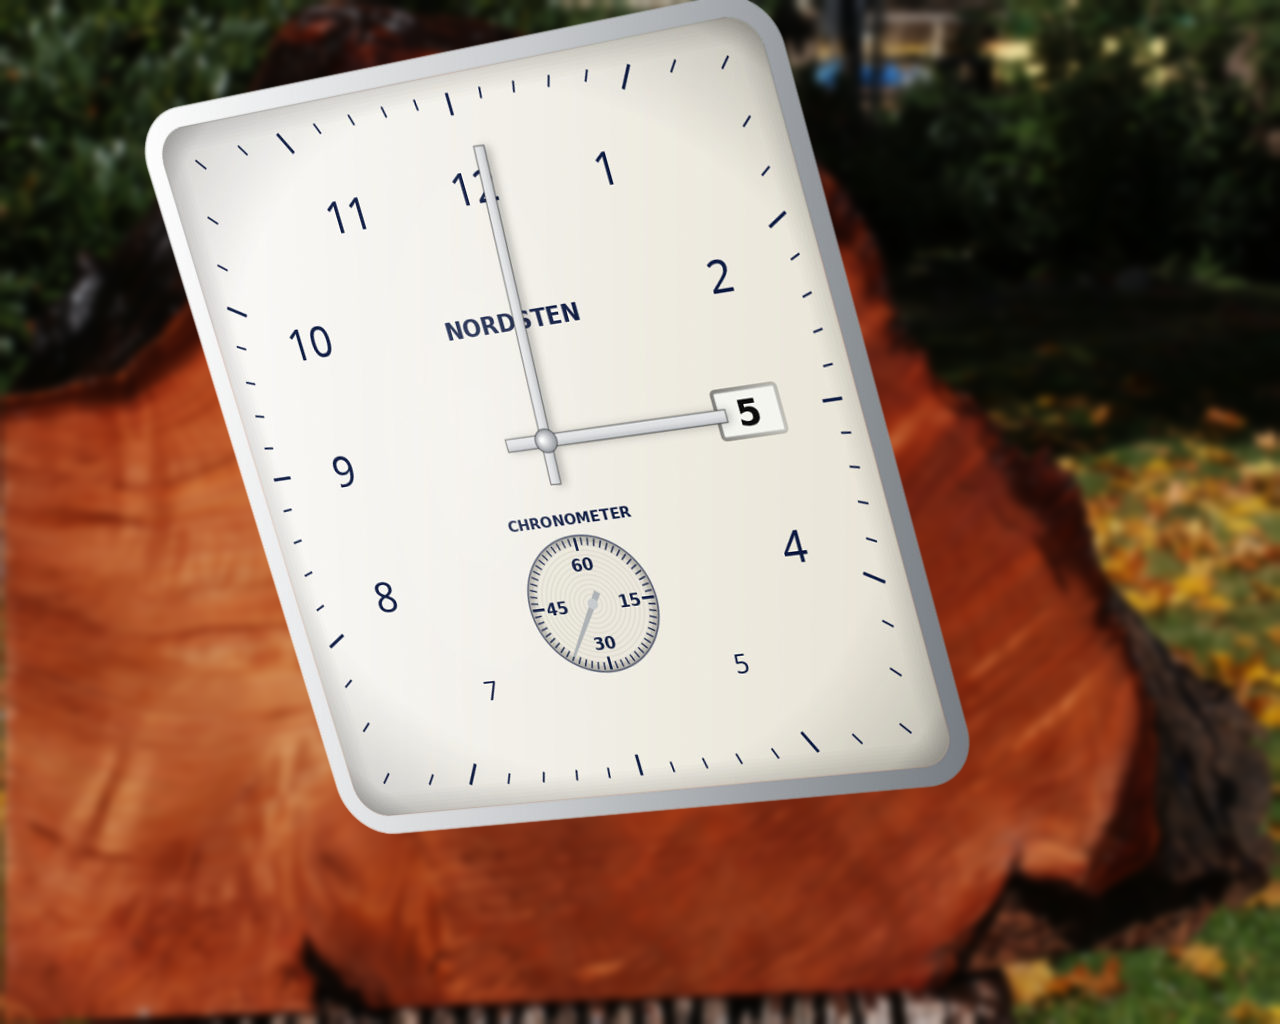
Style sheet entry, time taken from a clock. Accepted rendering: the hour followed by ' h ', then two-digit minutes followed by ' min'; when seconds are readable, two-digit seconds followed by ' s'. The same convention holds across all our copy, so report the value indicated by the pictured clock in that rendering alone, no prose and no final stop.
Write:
3 h 00 min 36 s
